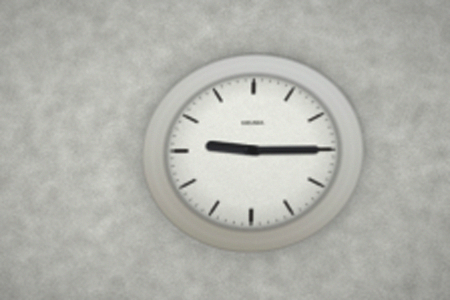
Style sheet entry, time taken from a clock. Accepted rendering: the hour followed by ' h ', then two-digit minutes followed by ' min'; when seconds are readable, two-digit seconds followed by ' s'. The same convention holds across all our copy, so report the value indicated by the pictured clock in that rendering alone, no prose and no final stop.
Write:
9 h 15 min
